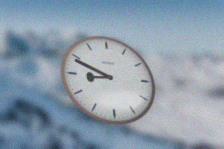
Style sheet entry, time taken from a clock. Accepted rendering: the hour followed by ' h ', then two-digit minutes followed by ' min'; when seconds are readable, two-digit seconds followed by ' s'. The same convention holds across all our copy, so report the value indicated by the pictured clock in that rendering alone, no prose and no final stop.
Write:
8 h 49 min
